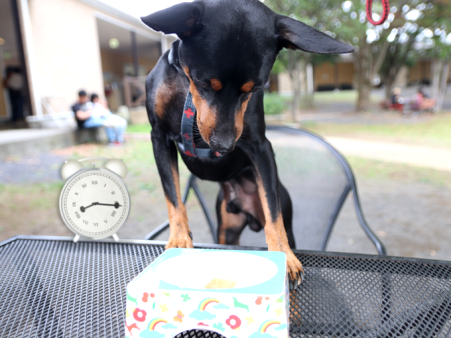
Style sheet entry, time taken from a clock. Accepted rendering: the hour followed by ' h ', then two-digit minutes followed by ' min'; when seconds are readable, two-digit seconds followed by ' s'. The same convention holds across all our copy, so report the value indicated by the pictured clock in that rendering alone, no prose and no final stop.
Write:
8 h 16 min
